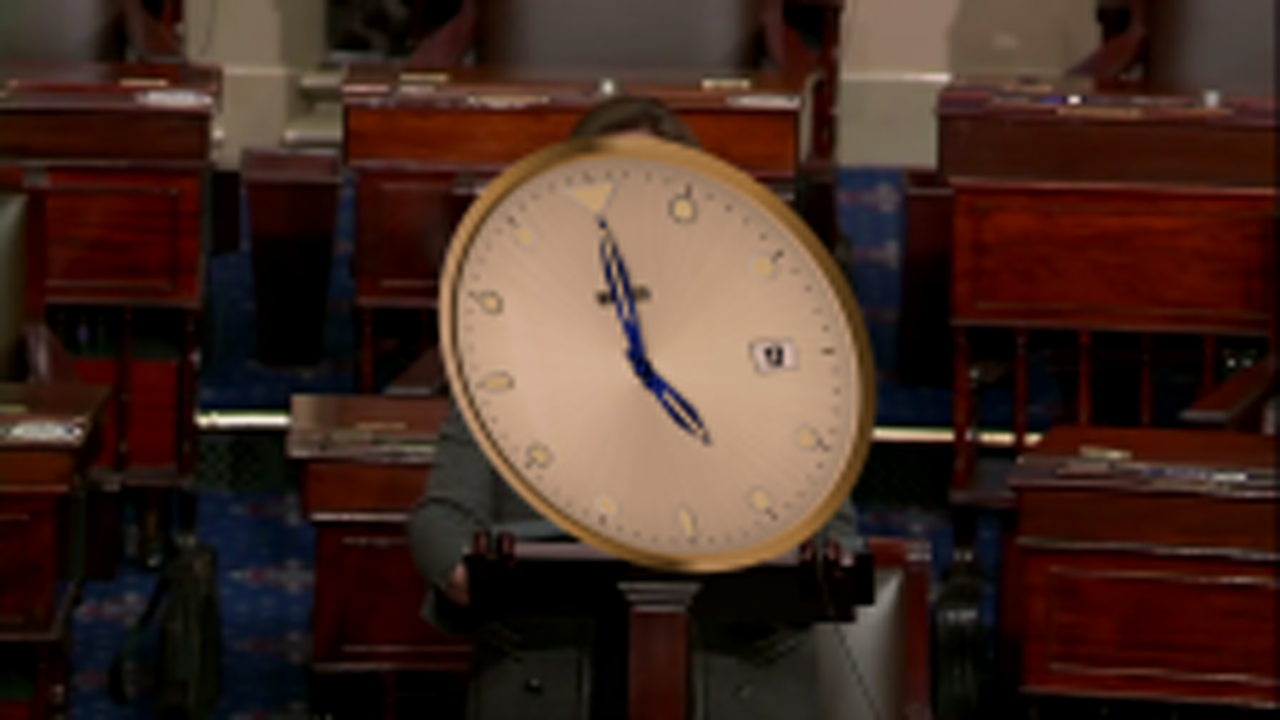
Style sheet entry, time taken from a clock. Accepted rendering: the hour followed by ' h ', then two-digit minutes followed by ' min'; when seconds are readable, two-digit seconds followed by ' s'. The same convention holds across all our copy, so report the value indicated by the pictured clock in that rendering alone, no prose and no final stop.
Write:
5 h 00 min
